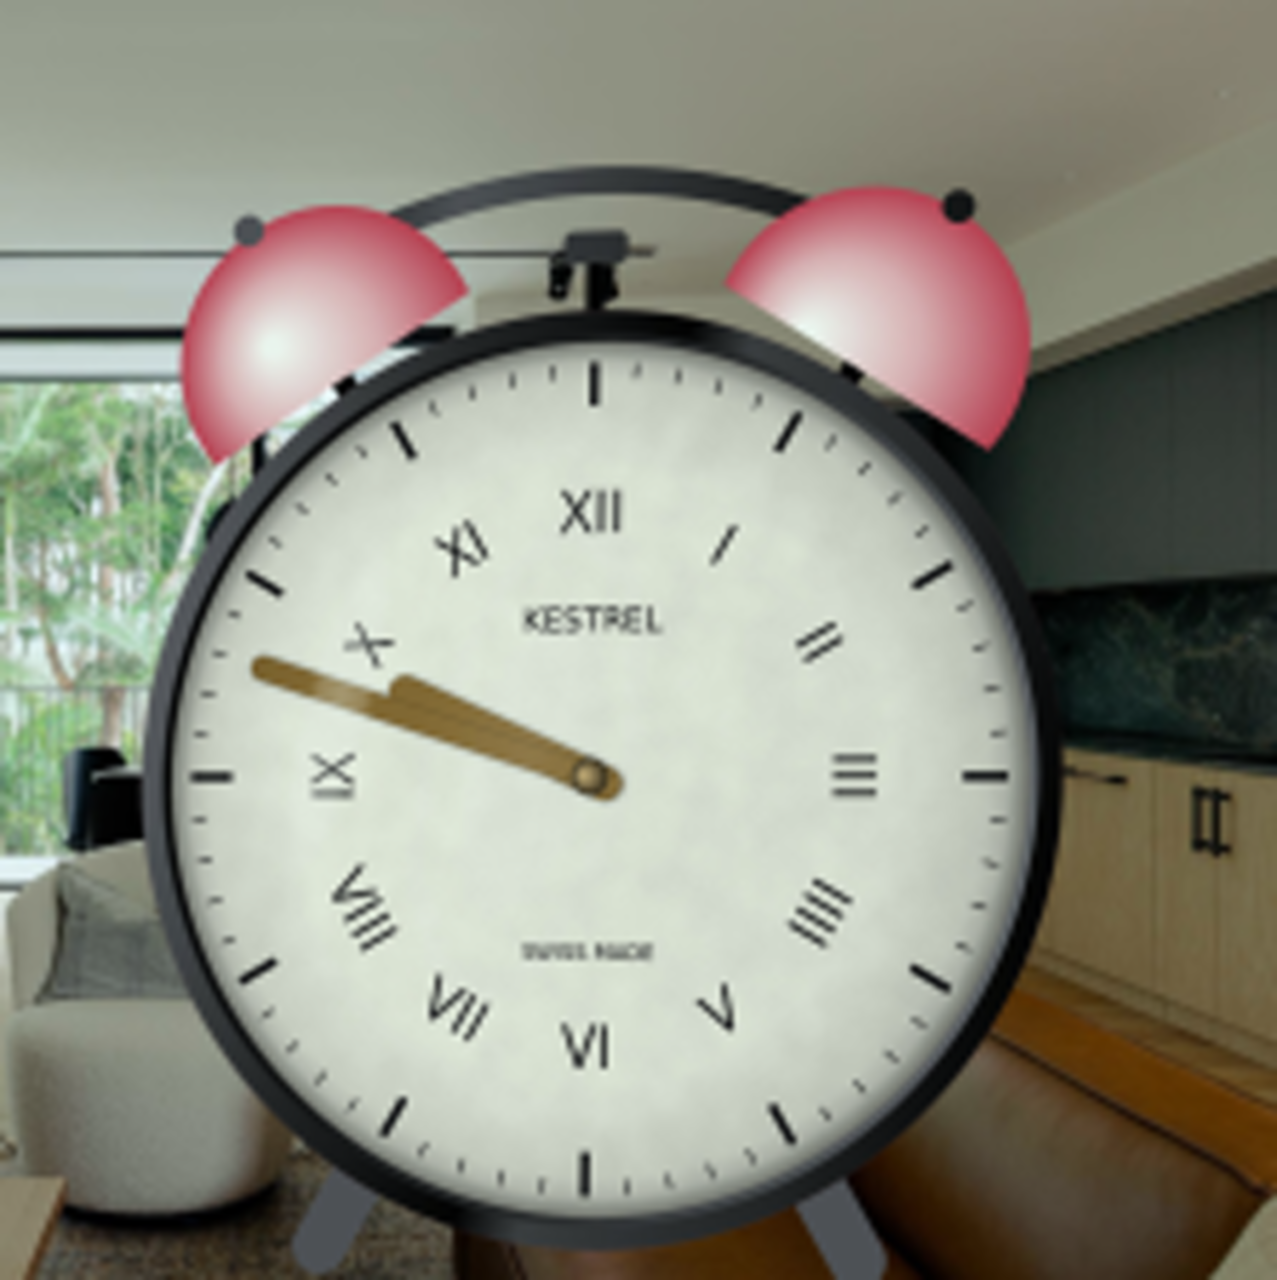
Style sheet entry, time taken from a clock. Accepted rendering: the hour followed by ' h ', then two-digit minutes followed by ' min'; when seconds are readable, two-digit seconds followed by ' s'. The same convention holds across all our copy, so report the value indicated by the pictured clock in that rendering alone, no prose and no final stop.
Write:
9 h 48 min
